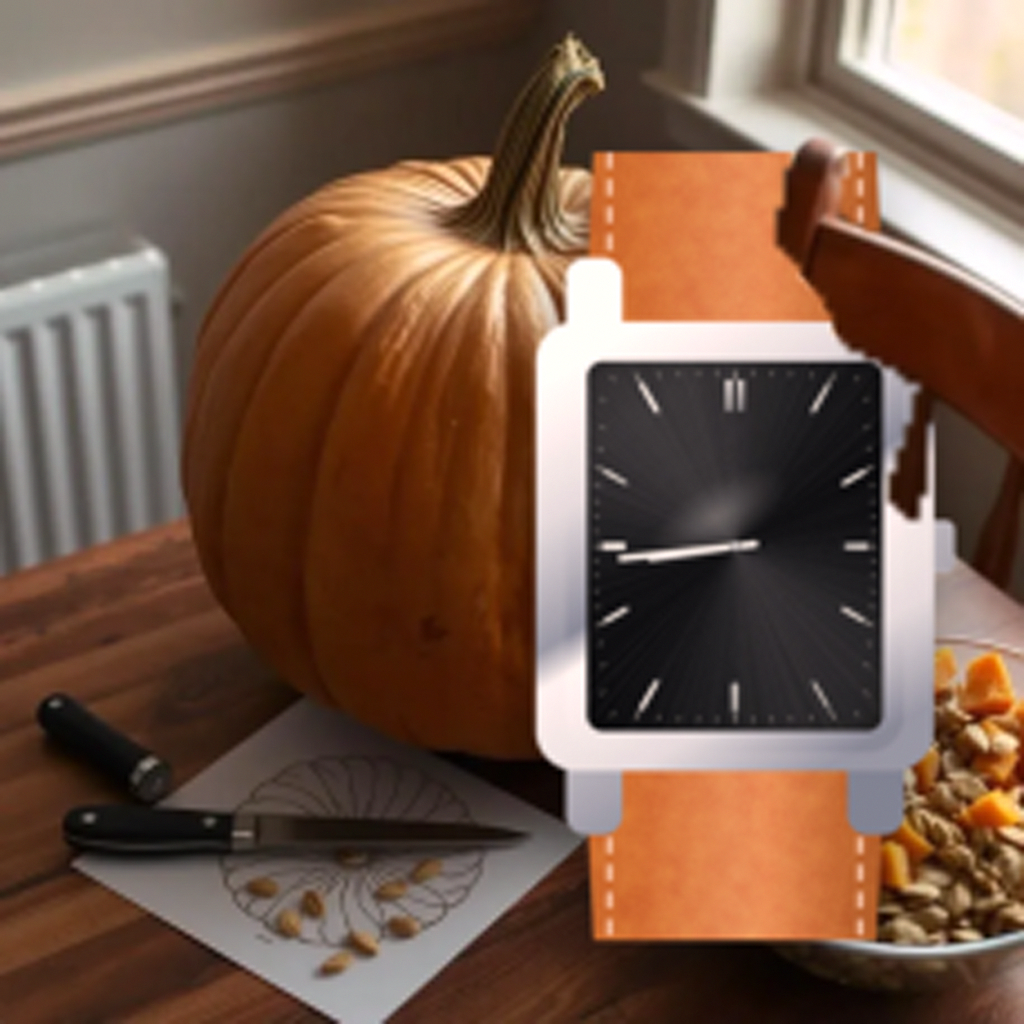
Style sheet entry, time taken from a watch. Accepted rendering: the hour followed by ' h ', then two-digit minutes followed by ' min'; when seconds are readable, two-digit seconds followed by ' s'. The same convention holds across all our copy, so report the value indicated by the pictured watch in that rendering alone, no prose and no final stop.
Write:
8 h 44 min
